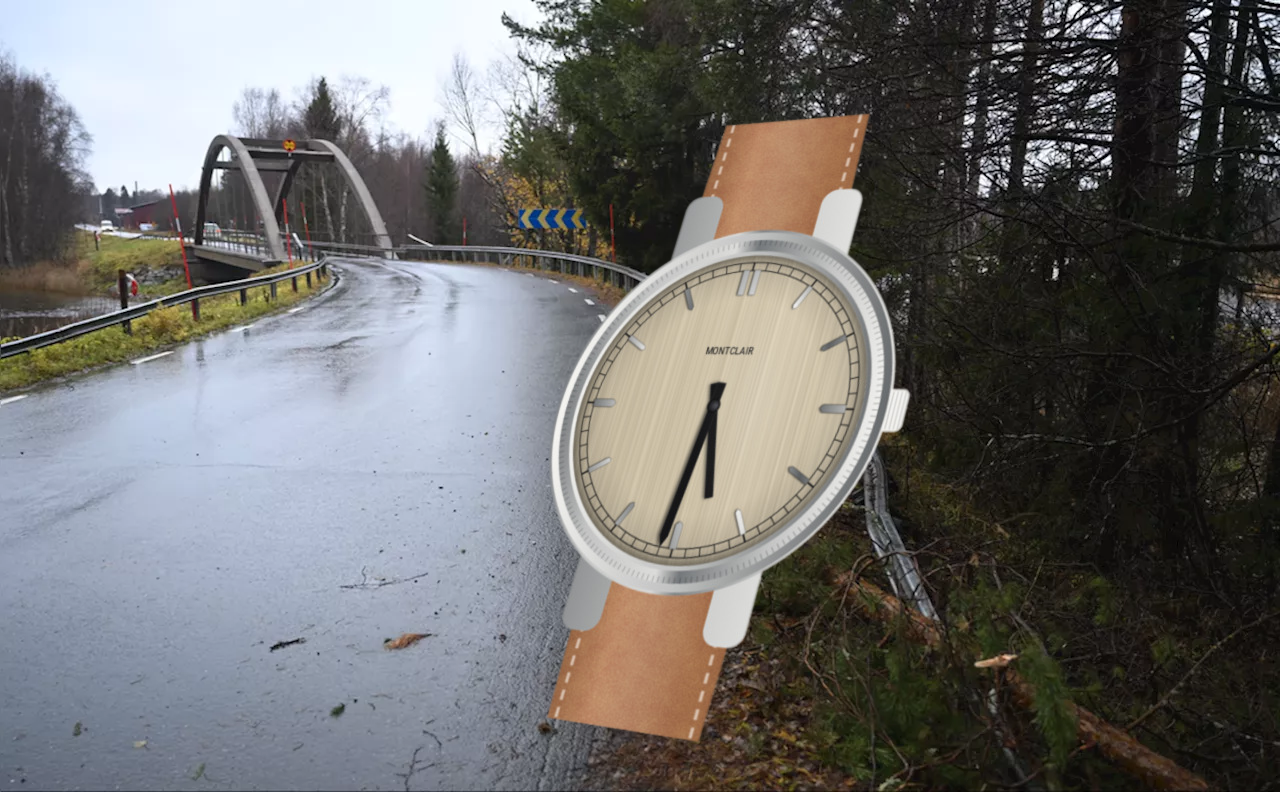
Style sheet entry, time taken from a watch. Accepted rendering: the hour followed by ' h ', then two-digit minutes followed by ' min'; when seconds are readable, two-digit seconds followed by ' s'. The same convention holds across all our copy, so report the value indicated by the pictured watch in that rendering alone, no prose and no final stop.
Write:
5 h 31 min
